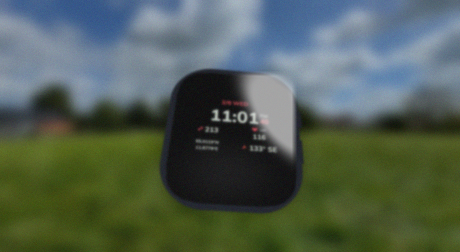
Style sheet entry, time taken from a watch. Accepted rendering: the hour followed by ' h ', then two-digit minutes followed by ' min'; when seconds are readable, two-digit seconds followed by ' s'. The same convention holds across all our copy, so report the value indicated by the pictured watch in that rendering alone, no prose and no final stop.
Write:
11 h 01 min
